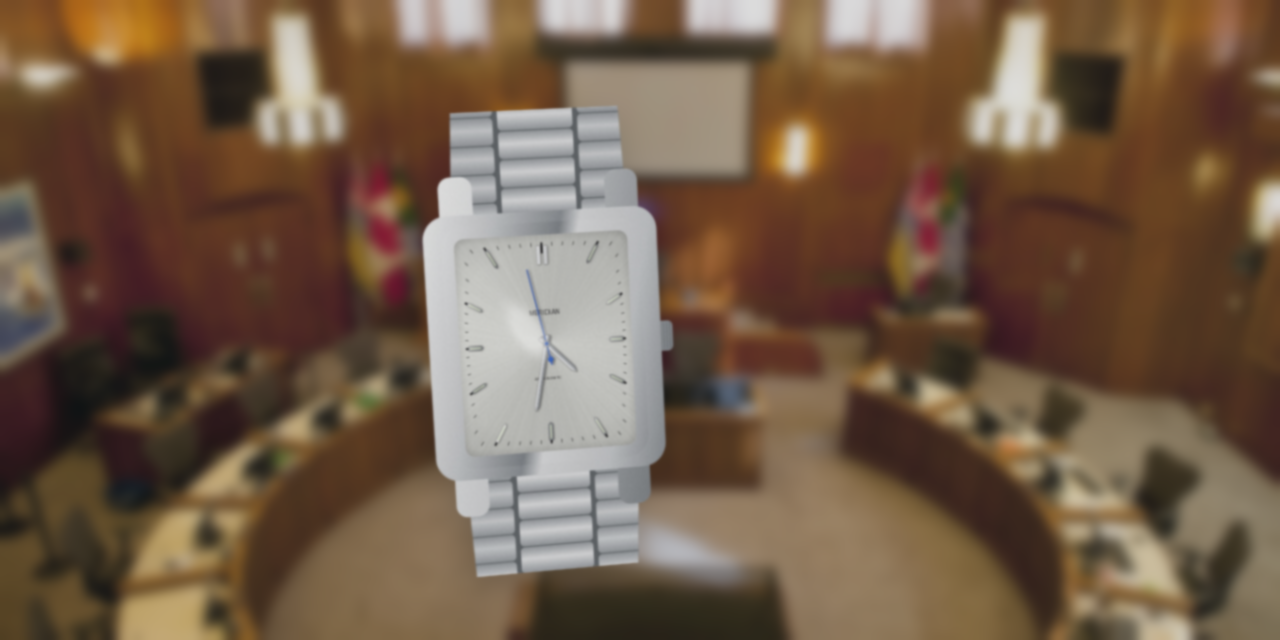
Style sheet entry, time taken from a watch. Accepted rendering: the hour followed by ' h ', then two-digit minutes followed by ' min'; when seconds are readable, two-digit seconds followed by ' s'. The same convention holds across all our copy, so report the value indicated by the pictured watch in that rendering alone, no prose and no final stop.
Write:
4 h 31 min 58 s
